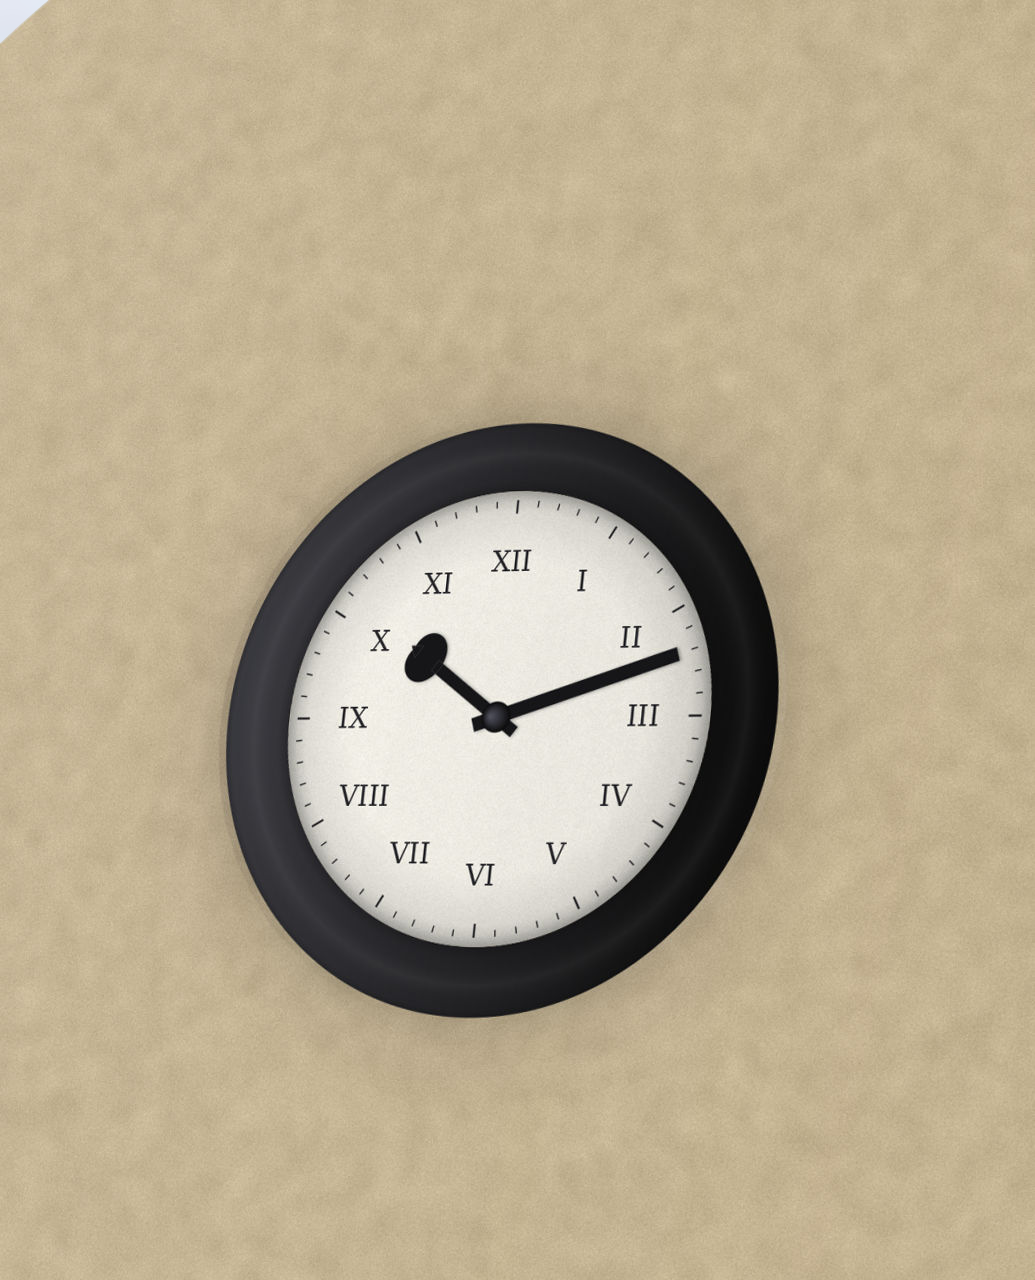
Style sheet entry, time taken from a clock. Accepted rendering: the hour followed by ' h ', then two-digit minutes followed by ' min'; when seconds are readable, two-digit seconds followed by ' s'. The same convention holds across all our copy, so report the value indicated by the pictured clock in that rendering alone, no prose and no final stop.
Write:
10 h 12 min
